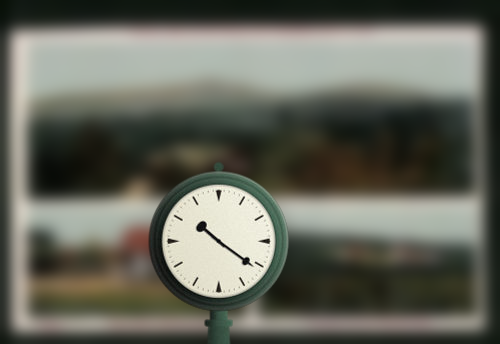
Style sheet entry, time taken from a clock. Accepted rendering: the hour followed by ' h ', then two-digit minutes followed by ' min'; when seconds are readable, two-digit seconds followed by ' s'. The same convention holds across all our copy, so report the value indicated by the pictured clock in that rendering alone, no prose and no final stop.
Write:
10 h 21 min
